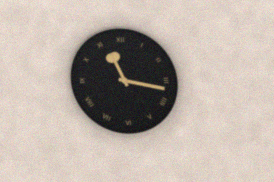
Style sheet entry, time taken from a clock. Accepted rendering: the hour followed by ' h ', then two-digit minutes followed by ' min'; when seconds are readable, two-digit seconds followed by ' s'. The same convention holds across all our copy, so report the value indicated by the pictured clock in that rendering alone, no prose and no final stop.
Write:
11 h 17 min
